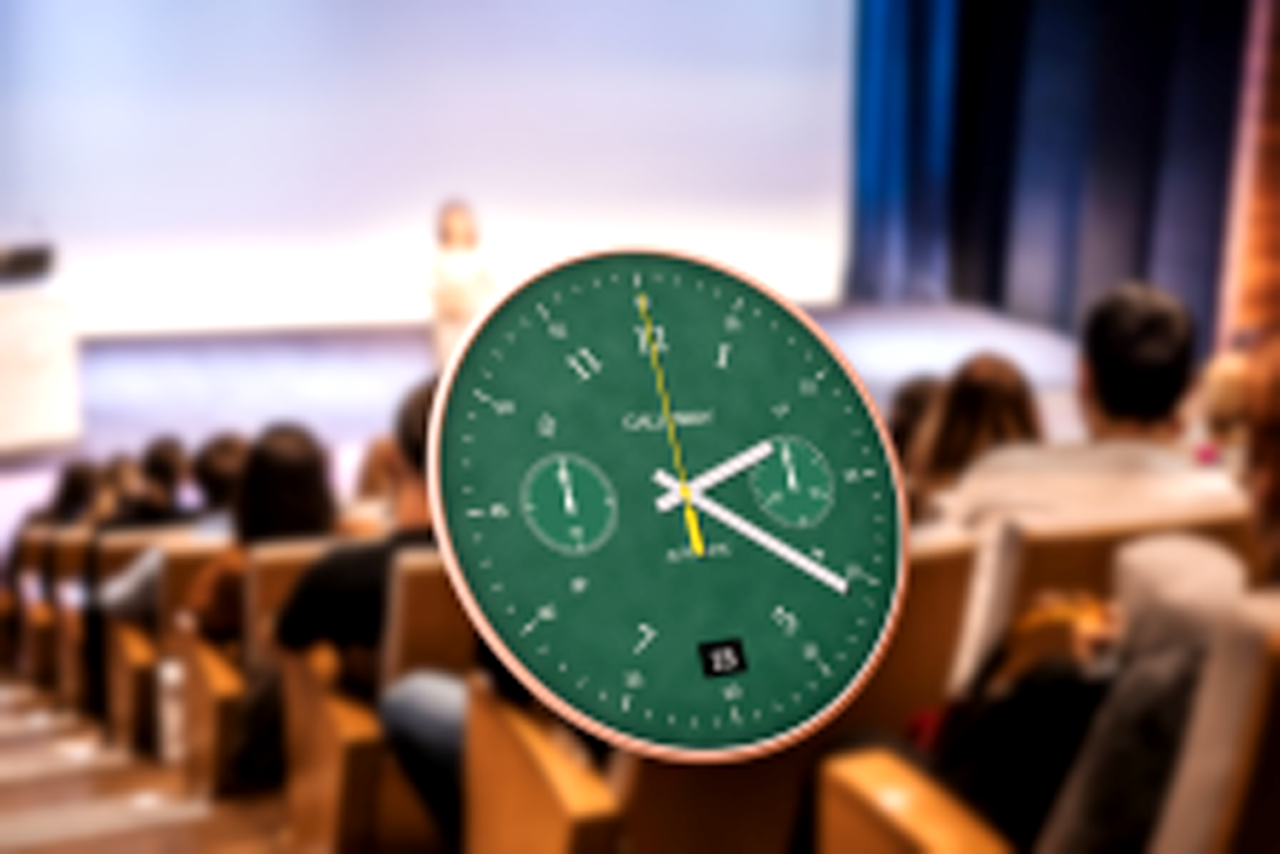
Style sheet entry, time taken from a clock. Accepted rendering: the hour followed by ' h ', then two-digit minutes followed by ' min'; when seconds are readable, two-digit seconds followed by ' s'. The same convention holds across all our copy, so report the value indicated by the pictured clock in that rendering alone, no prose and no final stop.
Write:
2 h 21 min
